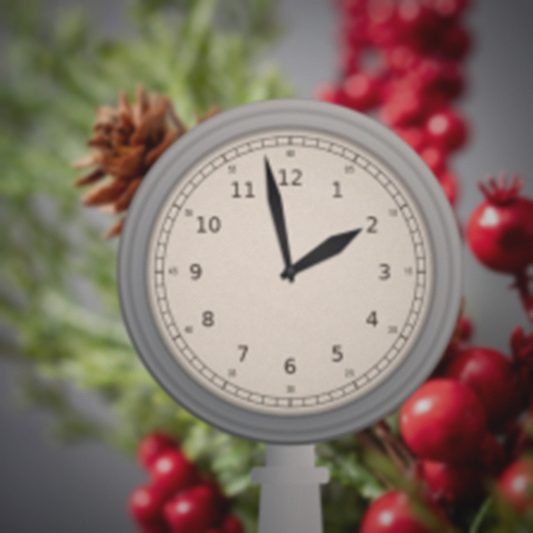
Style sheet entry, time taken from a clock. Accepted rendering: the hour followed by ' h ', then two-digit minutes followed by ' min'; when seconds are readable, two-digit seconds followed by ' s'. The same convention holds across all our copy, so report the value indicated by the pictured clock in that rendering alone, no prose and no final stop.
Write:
1 h 58 min
